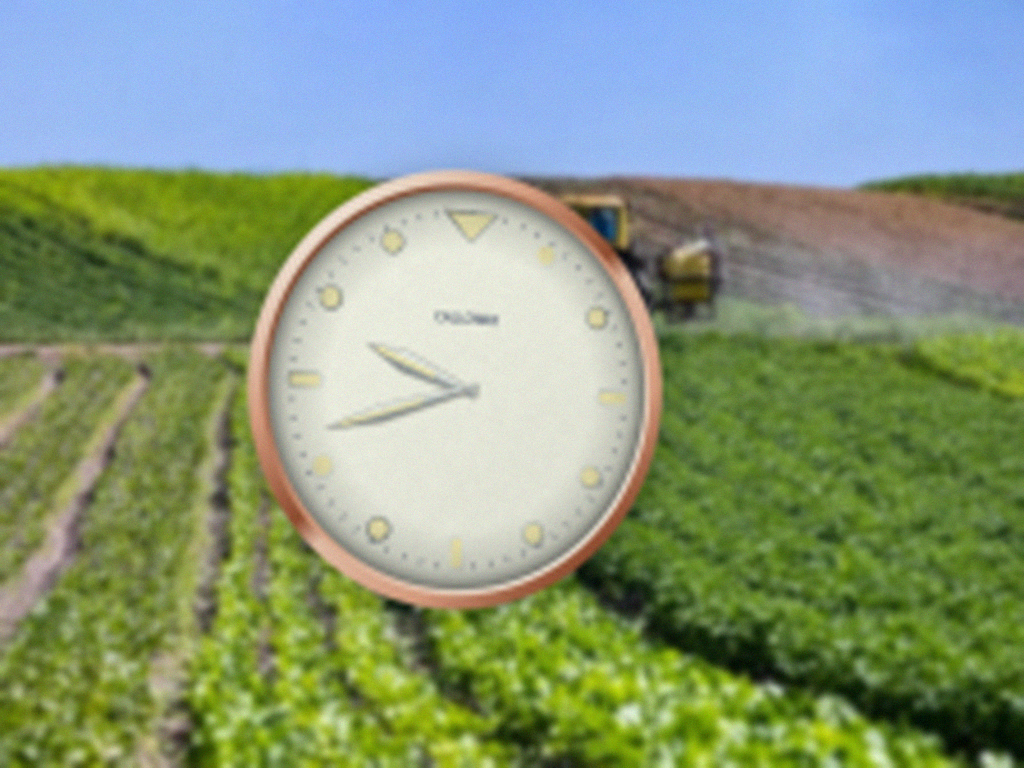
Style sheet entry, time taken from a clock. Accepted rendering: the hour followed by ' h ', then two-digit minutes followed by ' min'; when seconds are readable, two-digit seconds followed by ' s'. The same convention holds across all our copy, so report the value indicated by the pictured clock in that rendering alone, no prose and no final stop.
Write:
9 h 42 min
